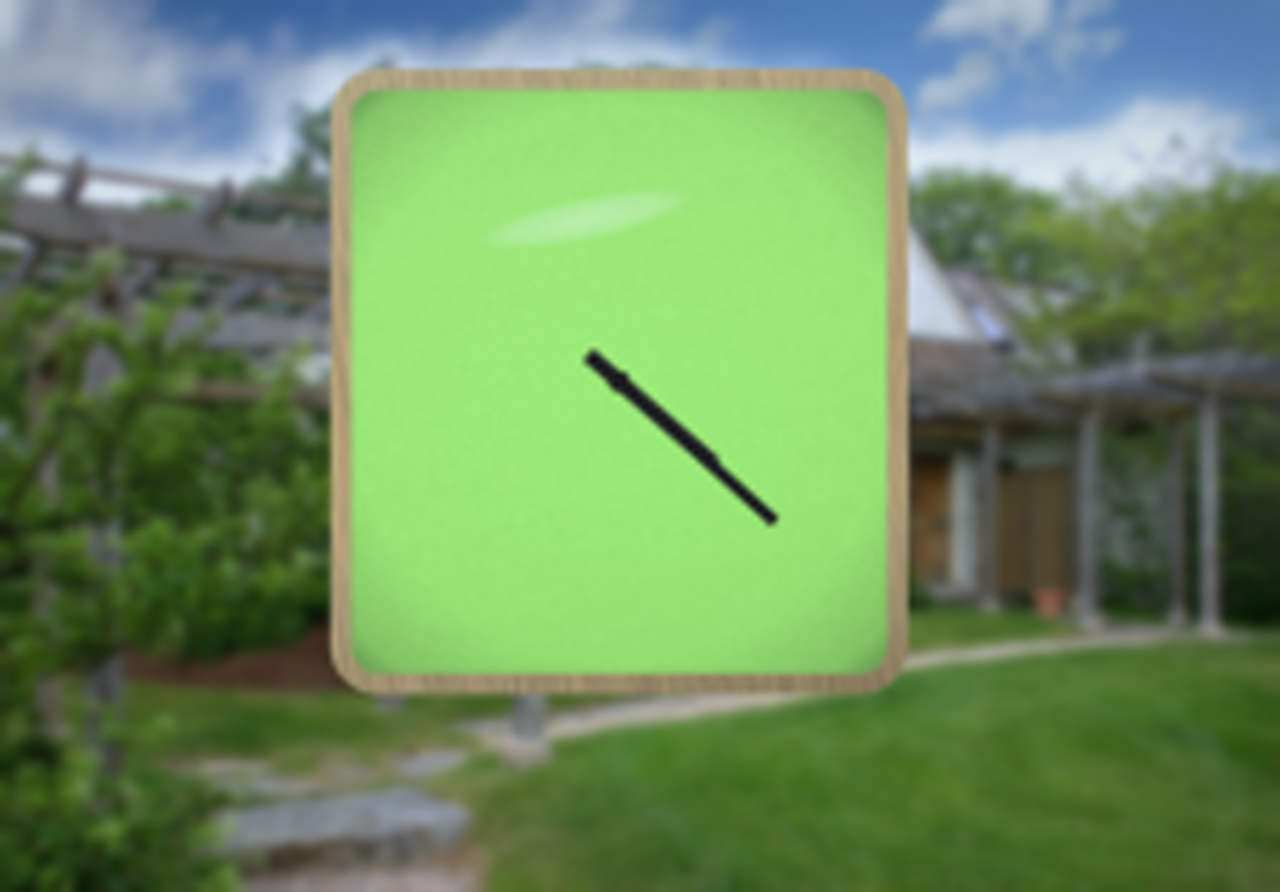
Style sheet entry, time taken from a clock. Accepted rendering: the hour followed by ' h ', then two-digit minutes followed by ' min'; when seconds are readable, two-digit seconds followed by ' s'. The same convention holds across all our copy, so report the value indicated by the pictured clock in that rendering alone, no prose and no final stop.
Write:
4 h 22 min
